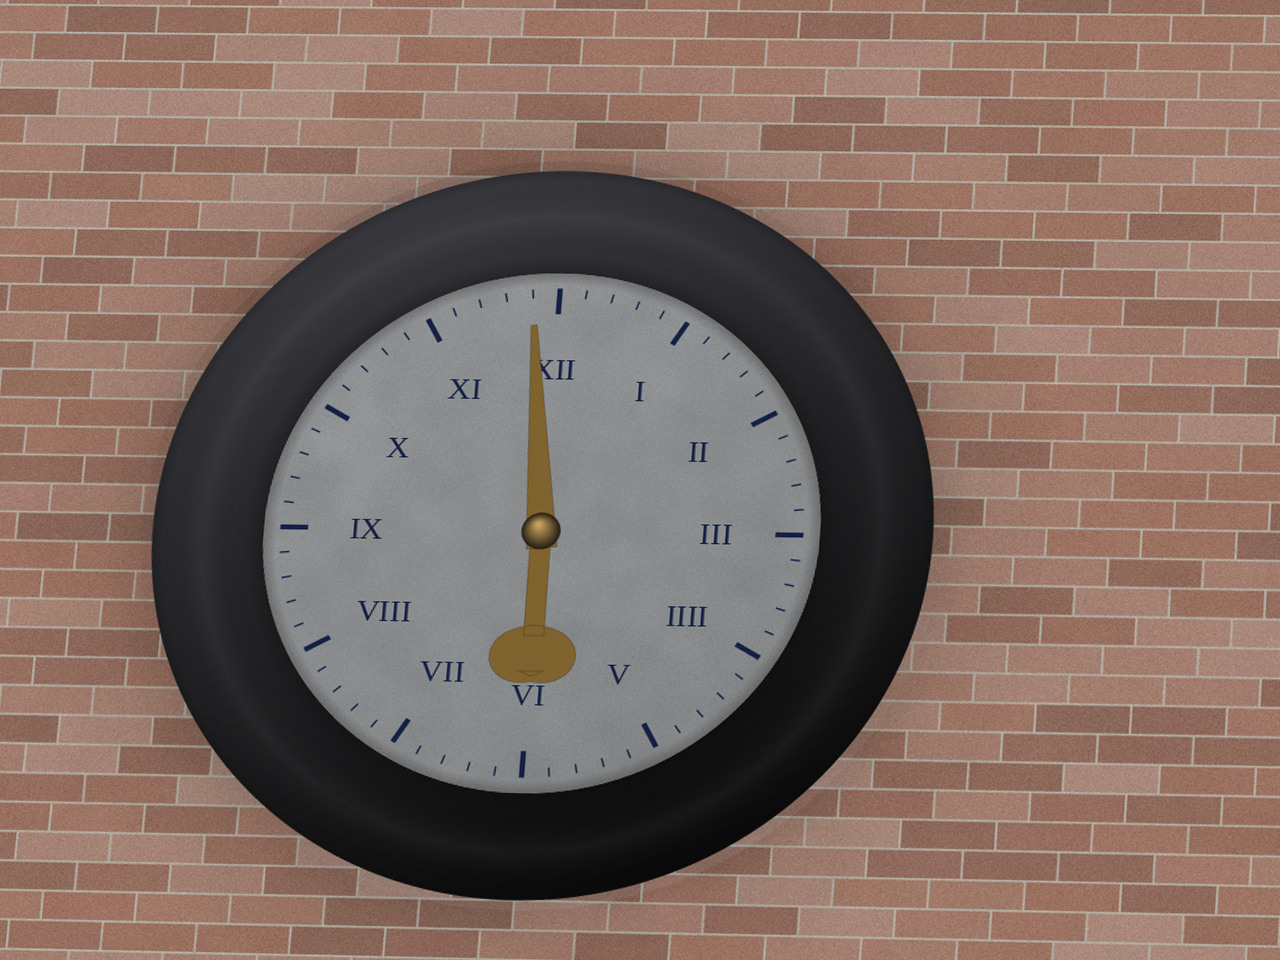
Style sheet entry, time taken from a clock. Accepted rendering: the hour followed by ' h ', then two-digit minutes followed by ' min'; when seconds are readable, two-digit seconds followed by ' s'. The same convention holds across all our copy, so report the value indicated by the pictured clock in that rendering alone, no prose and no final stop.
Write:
5 h 59 min
